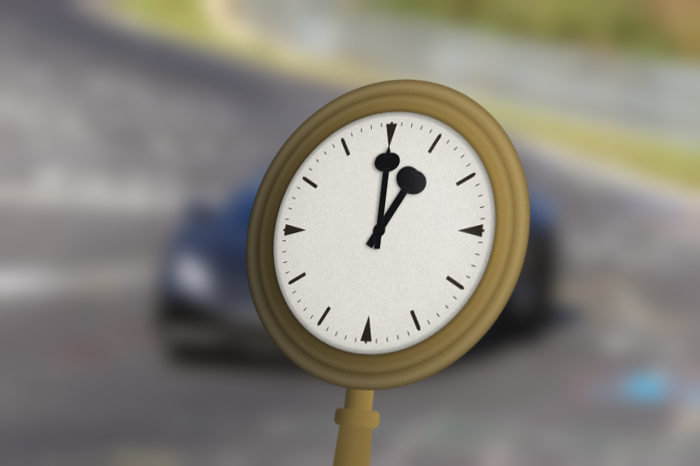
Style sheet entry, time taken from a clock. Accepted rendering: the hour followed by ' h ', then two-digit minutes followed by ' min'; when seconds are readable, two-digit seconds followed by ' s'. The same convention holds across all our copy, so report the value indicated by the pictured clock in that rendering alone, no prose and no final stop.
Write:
1 h 00 min
